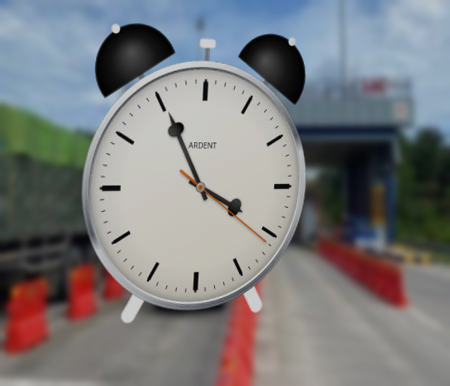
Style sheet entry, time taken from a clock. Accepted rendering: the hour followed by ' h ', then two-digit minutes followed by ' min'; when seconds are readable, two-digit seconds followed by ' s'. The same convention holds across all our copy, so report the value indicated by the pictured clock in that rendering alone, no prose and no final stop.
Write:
3 h 55 min 21 s
